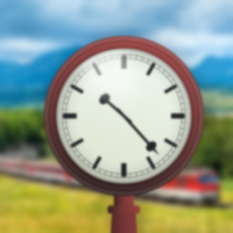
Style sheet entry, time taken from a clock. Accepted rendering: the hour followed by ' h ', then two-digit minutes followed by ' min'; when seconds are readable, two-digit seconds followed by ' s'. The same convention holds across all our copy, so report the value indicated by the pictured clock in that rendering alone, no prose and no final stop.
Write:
10 h 23 min
